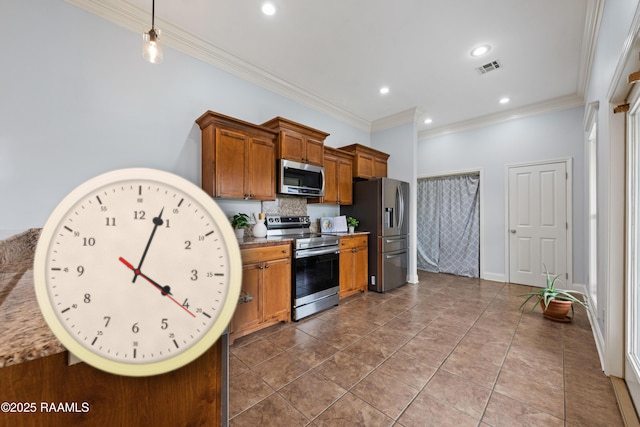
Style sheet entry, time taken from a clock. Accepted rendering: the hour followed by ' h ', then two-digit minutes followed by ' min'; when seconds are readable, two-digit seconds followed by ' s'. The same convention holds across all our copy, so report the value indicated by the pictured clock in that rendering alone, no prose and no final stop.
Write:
4 h 03 min 21 s
